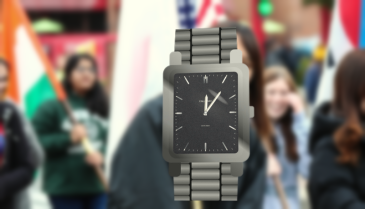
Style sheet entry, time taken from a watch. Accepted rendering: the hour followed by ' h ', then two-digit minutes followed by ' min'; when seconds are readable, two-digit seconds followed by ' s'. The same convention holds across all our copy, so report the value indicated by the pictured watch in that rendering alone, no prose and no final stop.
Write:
12 h 06 min
